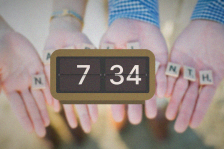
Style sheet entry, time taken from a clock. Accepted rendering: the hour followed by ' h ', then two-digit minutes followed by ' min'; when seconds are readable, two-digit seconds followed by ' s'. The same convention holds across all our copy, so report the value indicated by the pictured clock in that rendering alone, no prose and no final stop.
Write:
7 h 34 min
